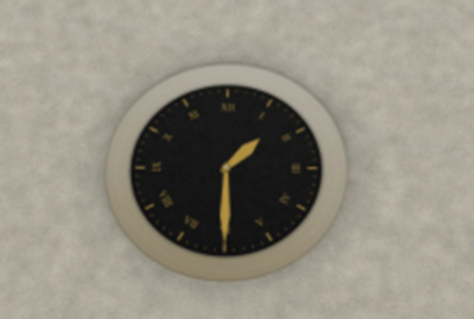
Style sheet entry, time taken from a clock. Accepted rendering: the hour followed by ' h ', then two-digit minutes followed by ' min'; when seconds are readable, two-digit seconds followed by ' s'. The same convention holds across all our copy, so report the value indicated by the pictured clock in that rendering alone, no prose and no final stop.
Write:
1 h 30 min
